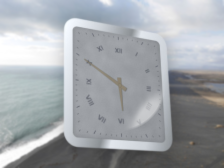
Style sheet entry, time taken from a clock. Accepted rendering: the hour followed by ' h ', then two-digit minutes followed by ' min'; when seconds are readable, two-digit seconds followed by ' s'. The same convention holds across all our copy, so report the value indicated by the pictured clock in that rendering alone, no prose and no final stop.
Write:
5 h 50 min
